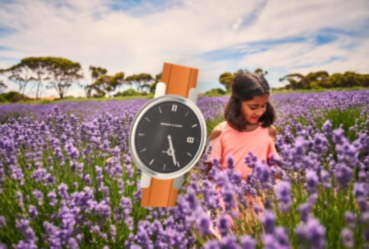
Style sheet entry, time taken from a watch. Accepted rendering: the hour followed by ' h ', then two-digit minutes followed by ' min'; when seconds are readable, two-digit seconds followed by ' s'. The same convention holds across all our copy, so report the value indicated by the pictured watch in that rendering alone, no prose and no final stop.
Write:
5 h 26 min
